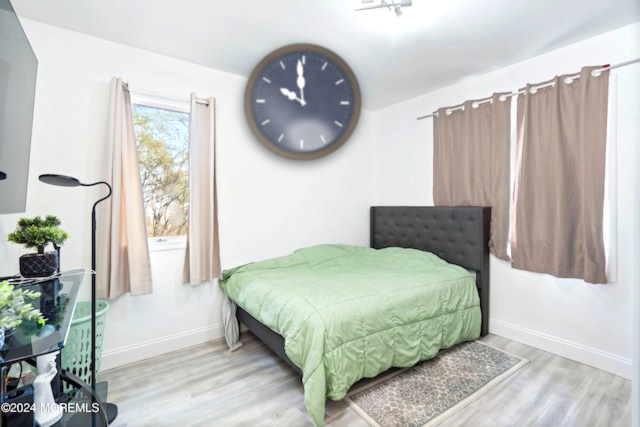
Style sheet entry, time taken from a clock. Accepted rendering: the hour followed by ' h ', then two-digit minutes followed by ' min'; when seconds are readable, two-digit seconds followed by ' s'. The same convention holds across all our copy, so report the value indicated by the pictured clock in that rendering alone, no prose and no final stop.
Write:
9 h 59 min
